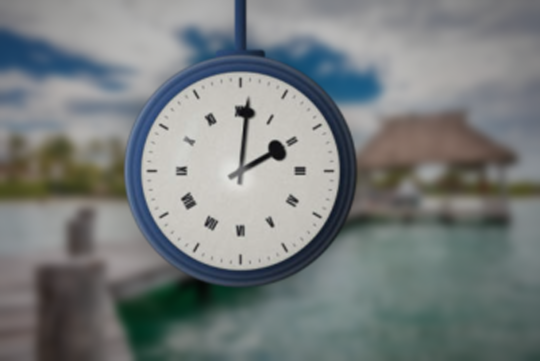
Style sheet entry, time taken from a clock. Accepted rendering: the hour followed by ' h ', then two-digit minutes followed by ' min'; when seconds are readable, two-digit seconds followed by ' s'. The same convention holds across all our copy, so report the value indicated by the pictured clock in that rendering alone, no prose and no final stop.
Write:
2 h 01 min
